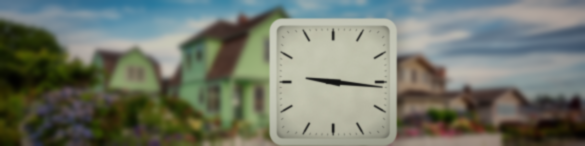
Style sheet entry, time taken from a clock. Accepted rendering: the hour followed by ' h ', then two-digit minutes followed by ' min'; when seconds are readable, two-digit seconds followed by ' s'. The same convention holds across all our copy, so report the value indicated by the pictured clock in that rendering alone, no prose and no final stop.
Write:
9 h 16 min
